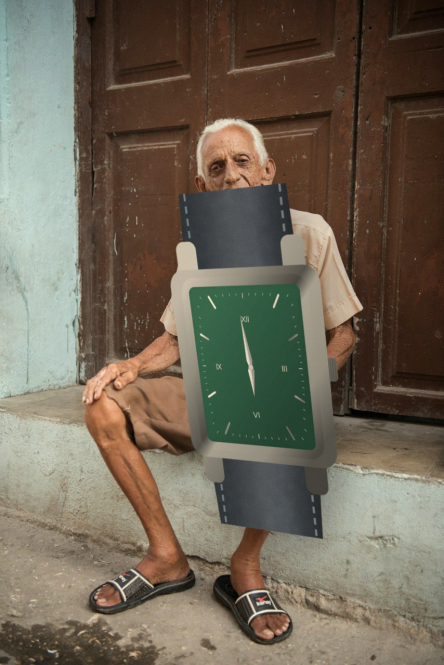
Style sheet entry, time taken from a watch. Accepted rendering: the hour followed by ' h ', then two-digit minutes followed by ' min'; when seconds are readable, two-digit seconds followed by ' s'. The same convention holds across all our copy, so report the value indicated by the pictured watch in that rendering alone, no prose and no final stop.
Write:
5 h 59 min
